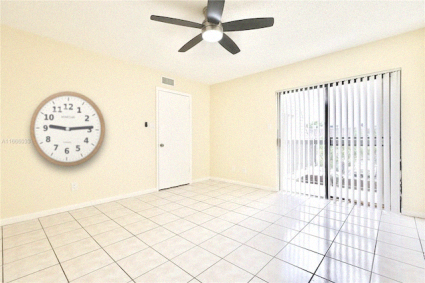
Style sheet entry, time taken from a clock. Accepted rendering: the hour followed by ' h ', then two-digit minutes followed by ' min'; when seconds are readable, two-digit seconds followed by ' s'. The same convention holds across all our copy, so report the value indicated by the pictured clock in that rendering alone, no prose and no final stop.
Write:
9 h 14 min
